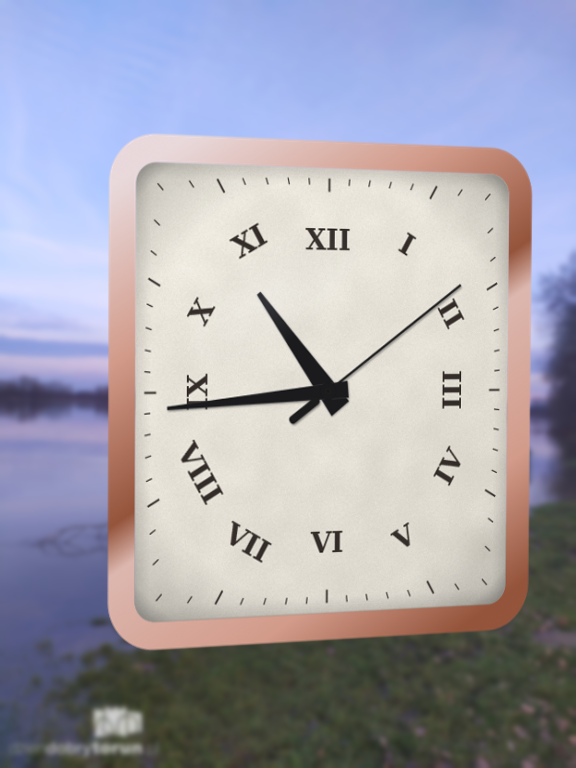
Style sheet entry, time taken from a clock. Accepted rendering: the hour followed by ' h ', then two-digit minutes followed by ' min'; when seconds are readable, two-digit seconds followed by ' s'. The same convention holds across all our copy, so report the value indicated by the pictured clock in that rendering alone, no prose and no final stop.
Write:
10 h 44 min 09 s
